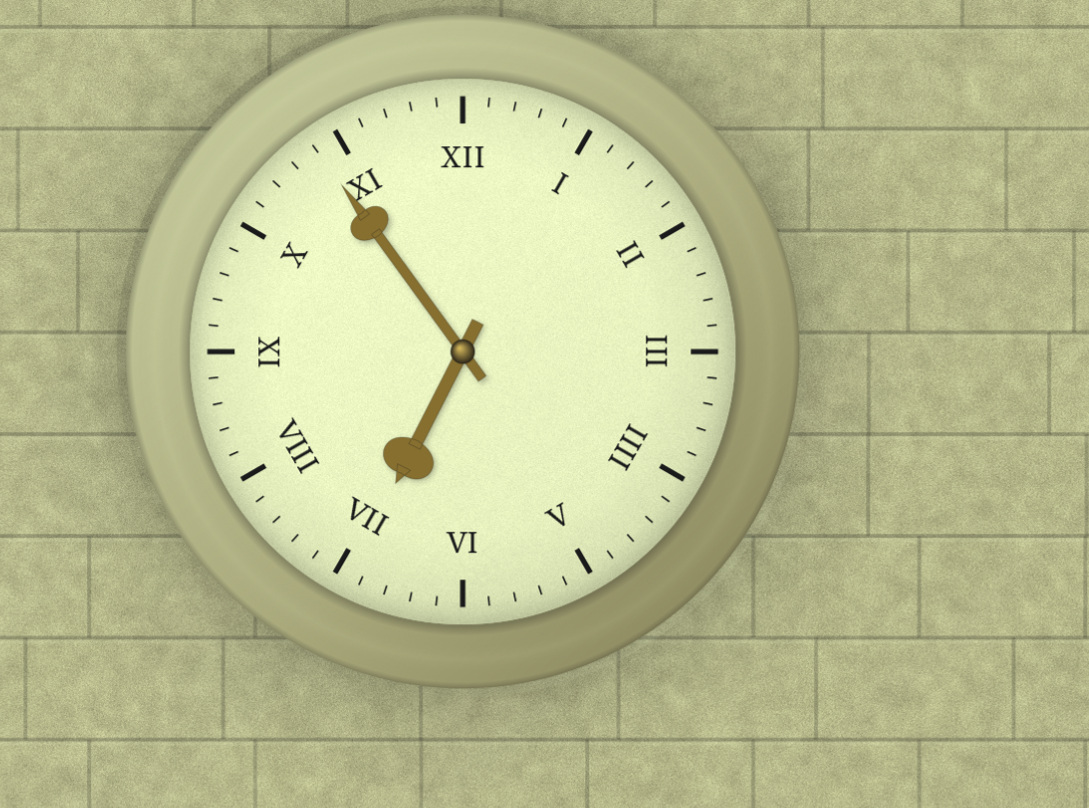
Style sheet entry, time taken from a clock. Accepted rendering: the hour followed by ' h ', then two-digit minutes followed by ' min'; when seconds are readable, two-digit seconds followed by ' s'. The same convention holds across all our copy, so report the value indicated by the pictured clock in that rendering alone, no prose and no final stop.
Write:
6 h 54 min
